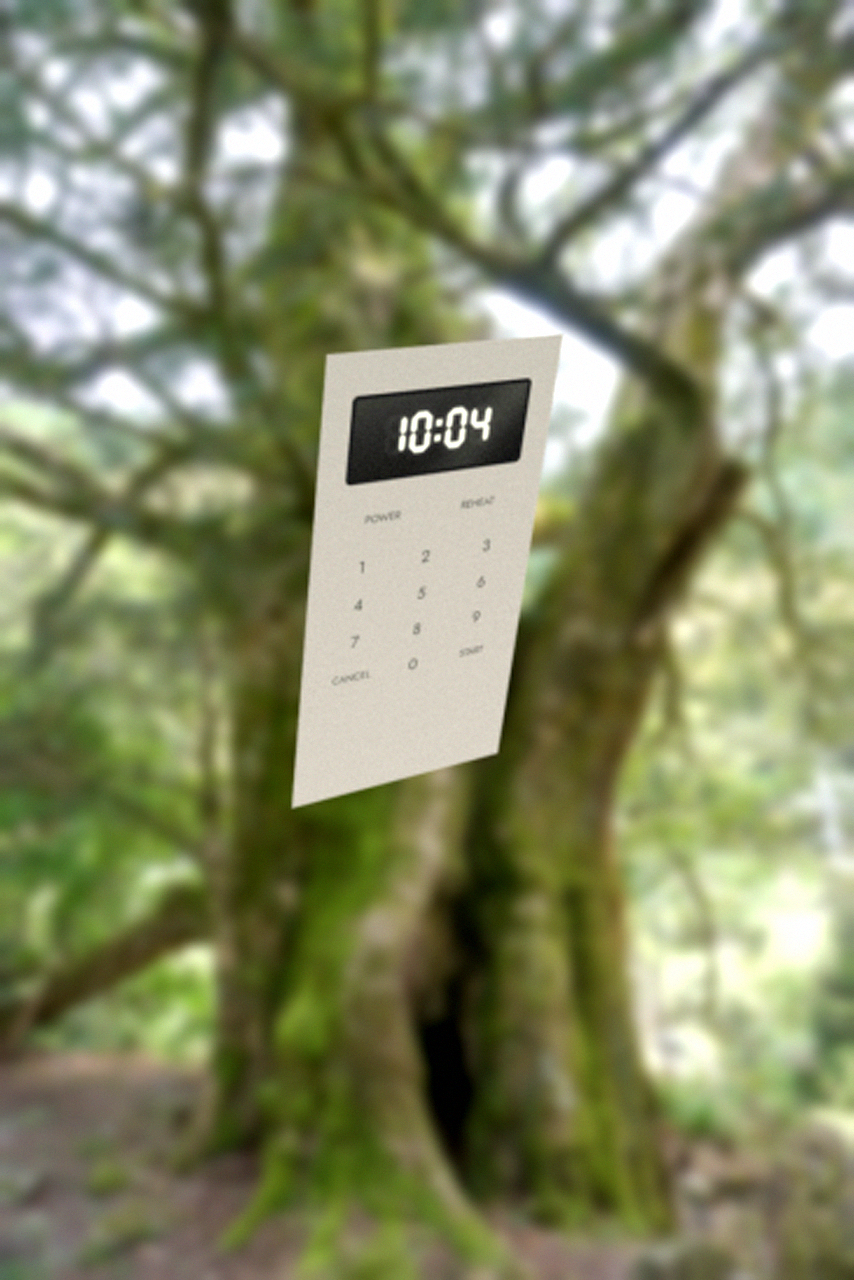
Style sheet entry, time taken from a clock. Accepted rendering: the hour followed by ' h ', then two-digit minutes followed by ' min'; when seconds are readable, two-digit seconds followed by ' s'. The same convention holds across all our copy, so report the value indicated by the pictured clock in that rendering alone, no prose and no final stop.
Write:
10 h 04 min
